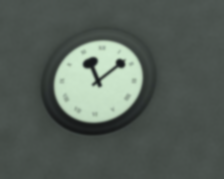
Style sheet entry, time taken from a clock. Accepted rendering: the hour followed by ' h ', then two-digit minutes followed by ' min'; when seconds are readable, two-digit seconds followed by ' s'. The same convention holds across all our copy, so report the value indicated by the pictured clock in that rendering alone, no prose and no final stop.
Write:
11 h 08 min
